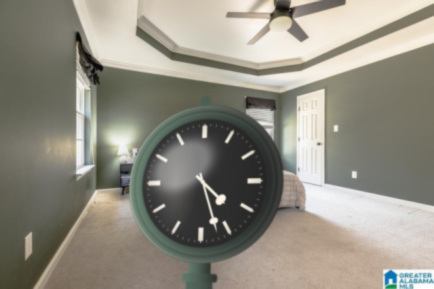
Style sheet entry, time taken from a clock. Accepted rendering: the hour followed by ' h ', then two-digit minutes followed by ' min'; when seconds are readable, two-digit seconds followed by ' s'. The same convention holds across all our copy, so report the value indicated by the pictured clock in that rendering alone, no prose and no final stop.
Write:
4 h 27 min
